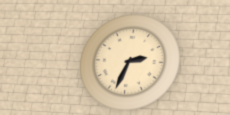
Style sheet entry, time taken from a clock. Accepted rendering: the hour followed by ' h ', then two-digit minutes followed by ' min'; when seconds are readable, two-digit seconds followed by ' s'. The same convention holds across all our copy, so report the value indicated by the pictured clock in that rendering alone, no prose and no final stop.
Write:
2 h 33 min
